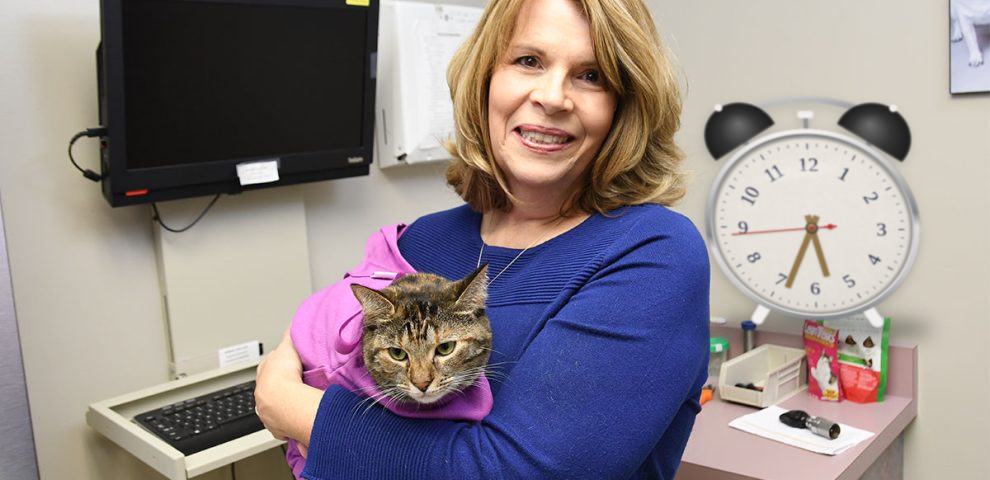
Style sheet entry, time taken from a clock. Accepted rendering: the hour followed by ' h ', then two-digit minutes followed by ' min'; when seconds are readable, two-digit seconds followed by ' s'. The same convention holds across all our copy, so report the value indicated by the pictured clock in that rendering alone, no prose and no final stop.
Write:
5 h 33 min 44 s
